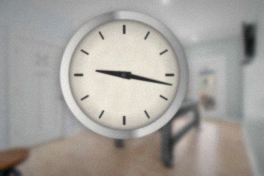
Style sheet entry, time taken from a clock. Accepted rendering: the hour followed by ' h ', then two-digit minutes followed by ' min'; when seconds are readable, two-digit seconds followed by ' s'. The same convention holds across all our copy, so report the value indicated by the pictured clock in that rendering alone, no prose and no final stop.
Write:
9 h 17 min
